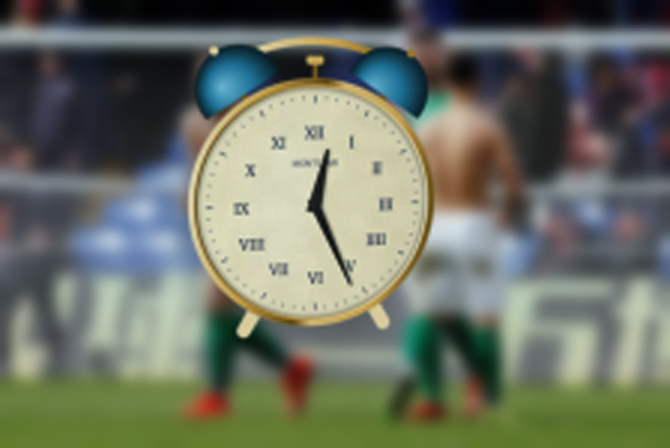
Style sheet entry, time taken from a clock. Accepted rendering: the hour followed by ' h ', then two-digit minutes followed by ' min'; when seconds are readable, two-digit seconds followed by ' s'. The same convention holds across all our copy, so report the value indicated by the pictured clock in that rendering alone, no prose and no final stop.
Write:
12 h 26 min
